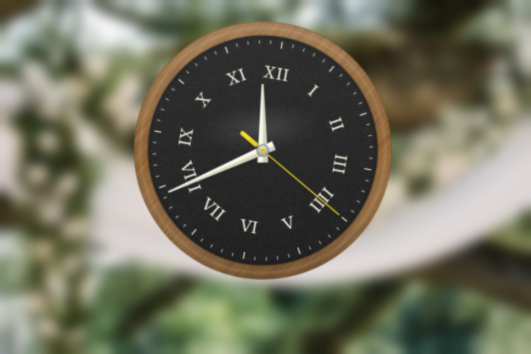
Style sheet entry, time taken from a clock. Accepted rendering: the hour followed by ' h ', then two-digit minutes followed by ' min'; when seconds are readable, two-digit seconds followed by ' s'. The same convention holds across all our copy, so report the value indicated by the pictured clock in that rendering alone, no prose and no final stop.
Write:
11 h 39 min 20 s
